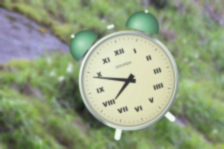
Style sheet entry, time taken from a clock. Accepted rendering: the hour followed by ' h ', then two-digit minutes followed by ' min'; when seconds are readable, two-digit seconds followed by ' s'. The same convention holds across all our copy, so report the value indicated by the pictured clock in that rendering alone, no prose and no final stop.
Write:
7 h 49 min
